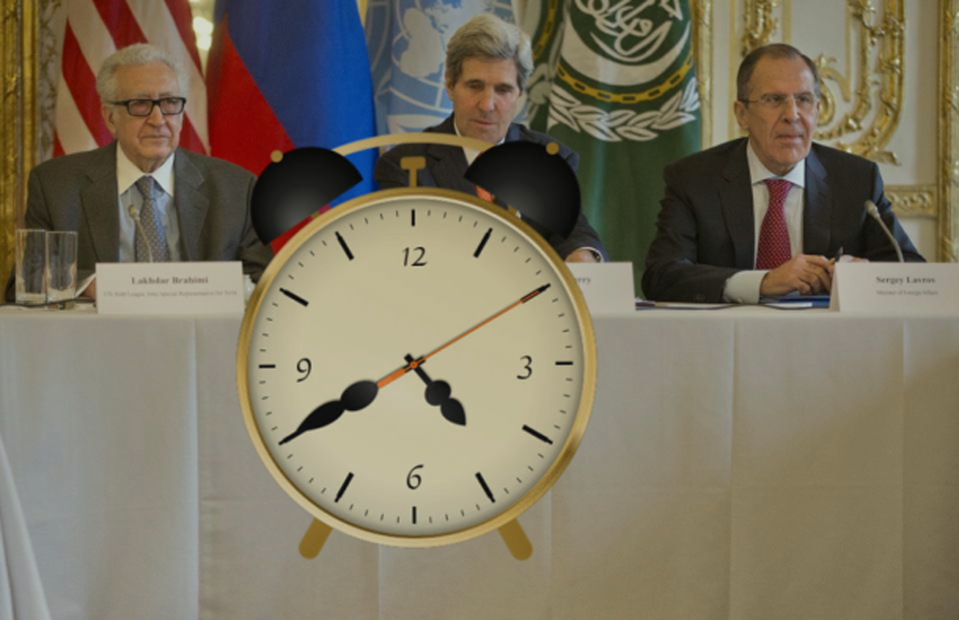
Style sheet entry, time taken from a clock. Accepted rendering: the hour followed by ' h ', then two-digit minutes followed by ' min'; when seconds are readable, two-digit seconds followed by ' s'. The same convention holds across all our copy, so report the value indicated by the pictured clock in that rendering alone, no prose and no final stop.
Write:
4 h 40 min 10 s
